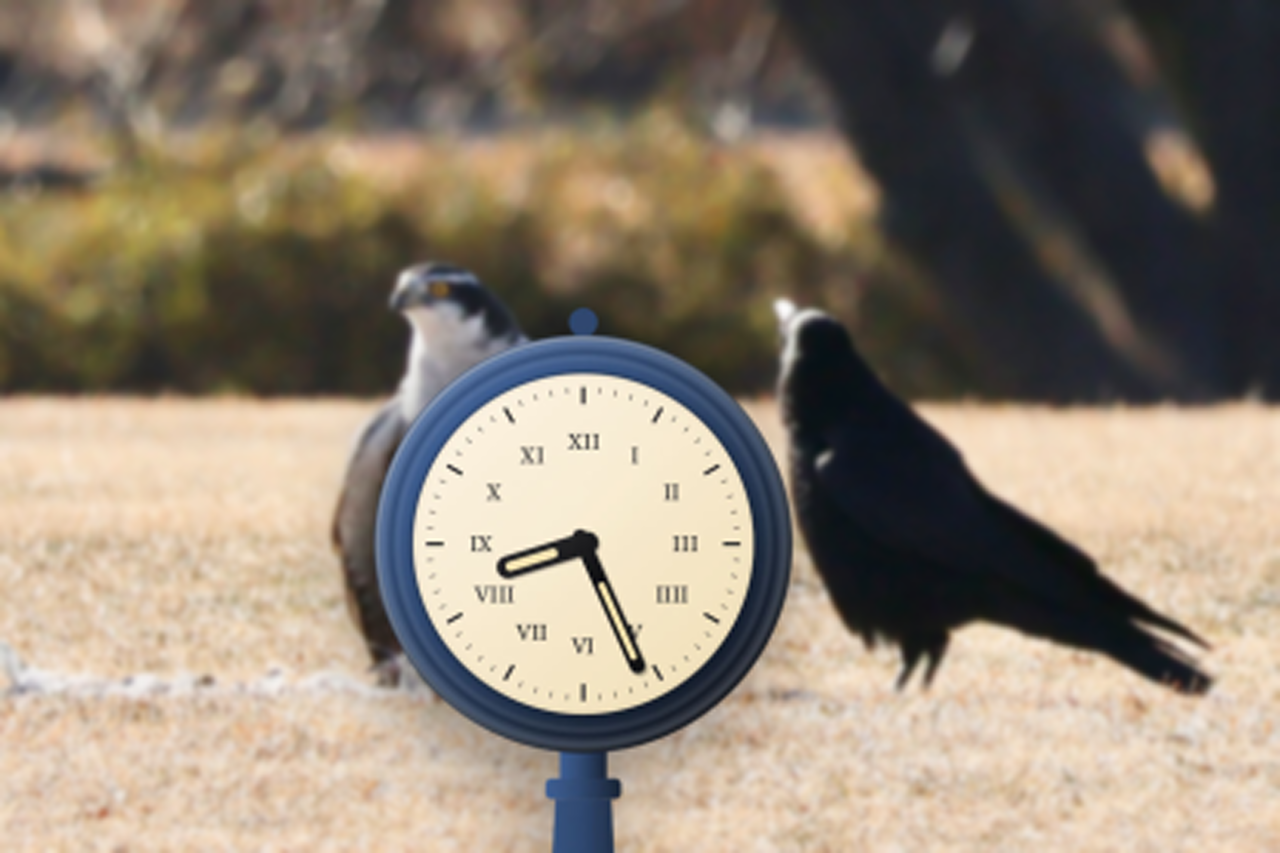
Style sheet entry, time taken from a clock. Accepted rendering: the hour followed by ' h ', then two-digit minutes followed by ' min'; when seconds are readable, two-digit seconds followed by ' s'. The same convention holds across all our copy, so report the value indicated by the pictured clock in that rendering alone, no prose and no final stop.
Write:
8 h 26 min
